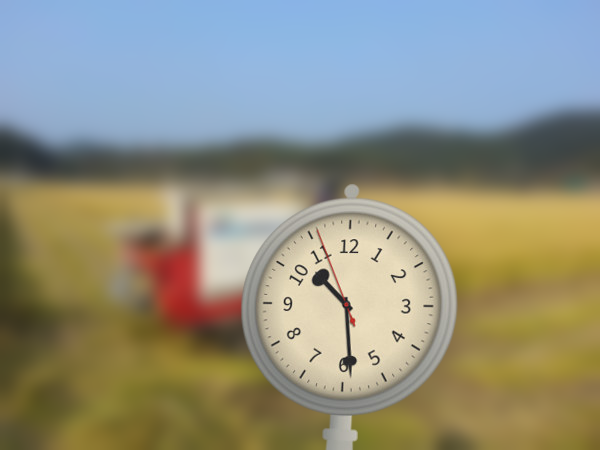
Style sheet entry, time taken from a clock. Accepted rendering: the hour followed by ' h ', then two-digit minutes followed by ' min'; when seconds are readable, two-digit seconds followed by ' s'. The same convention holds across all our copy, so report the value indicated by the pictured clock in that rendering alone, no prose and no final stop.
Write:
10 h 28 min 56 s
